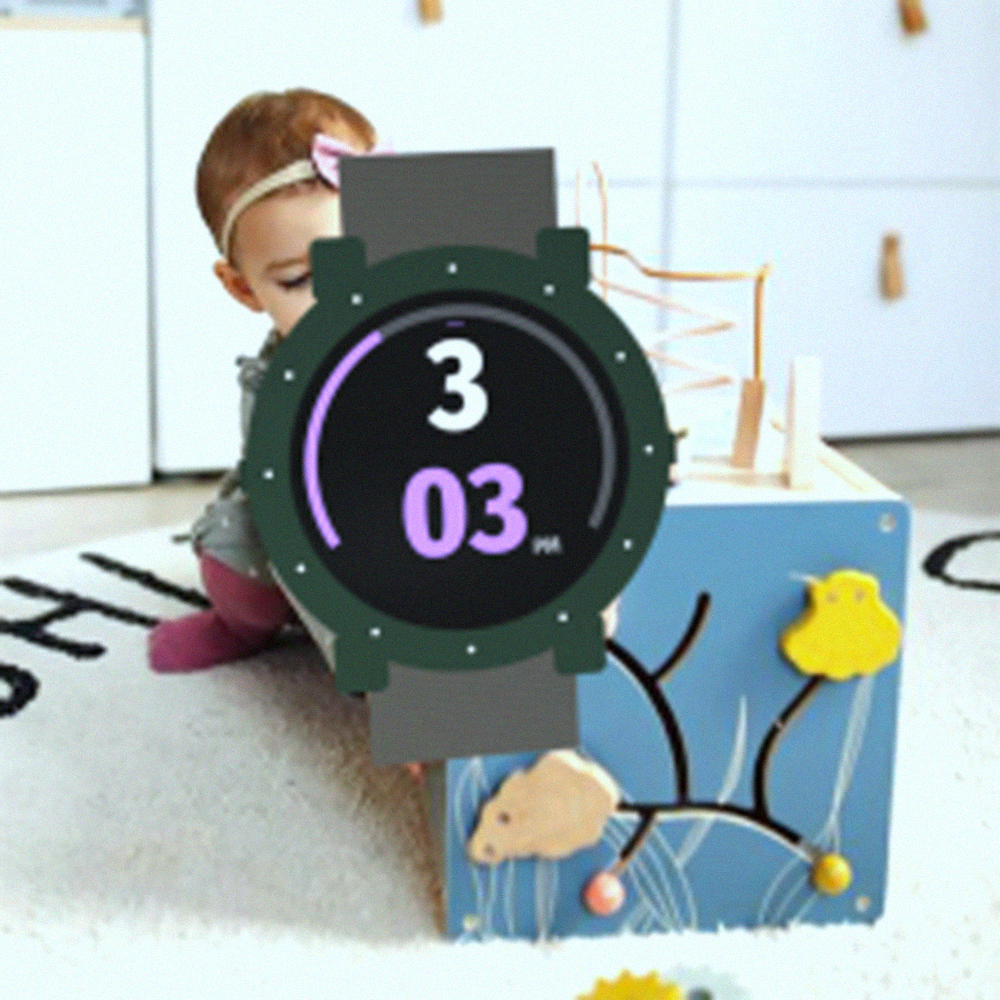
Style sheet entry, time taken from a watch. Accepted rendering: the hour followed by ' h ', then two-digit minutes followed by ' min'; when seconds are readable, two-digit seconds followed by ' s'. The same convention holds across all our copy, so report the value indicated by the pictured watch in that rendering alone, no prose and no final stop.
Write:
3 h 03 min
